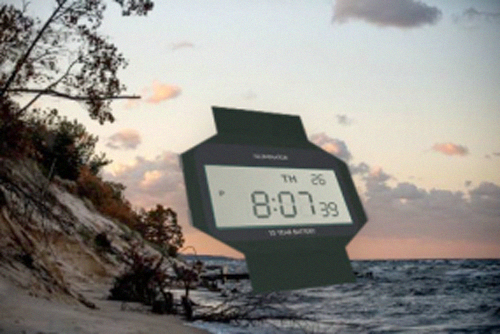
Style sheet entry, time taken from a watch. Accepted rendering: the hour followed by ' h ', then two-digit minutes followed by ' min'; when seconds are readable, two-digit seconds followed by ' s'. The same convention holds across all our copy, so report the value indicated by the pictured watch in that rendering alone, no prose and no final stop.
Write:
8 h 07 min 39 s
